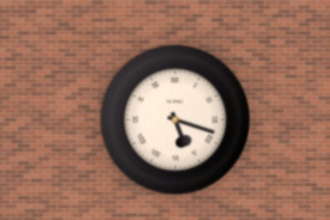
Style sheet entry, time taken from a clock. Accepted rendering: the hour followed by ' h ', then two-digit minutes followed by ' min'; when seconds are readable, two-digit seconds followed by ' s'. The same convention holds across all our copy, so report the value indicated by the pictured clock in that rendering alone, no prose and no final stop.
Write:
5 h 18 min
